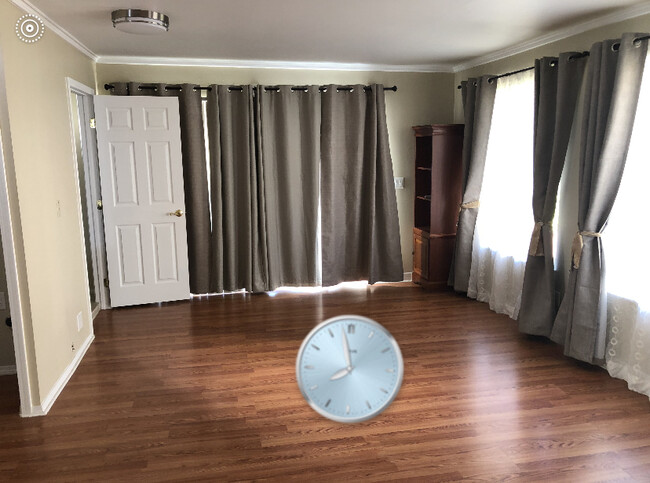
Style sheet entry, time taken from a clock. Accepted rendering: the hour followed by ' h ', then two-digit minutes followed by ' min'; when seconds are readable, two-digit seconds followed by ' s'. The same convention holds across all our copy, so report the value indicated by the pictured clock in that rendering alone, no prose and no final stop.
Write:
7 h 58 min
